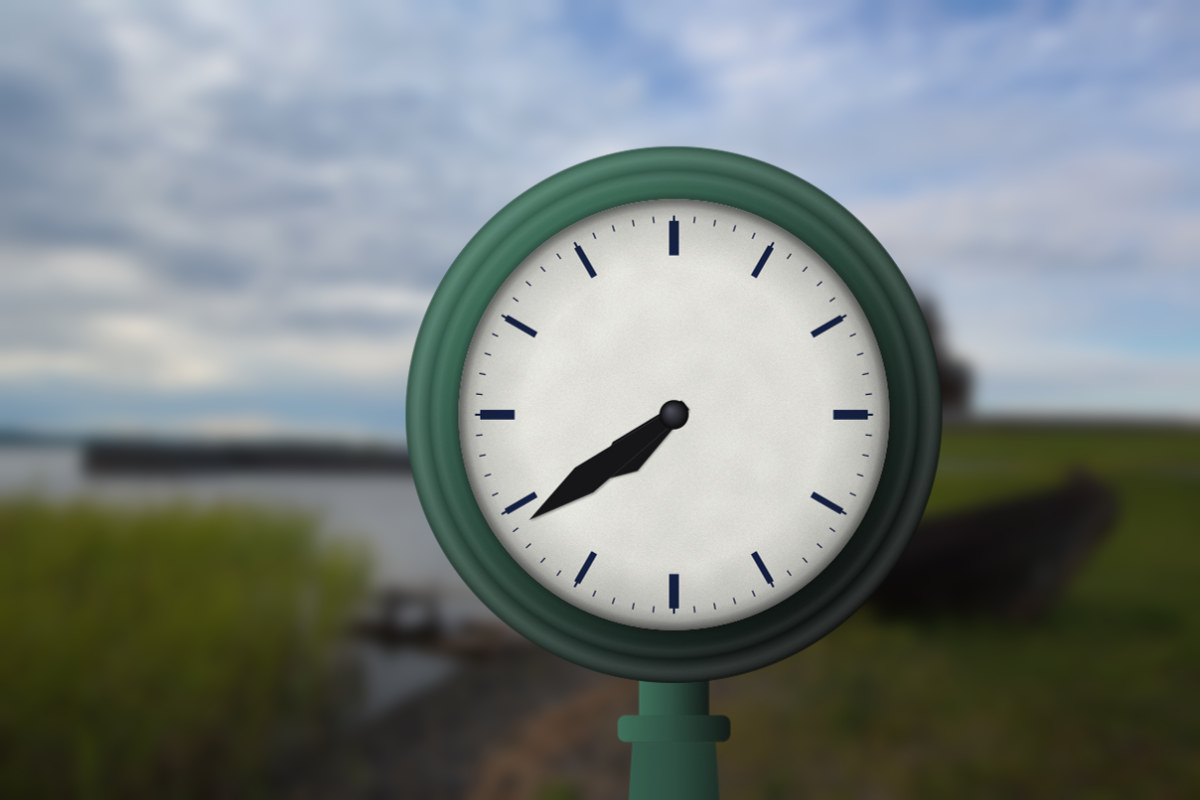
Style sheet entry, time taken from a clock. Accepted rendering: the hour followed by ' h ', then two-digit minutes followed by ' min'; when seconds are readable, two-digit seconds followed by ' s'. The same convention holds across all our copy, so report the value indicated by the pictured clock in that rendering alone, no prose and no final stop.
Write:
7 h 39 min
